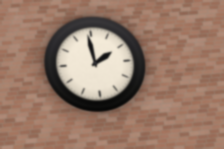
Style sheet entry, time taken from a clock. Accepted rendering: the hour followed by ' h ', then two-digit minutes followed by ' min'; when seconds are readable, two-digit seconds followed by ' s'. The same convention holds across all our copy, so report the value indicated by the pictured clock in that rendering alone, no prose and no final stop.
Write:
1 h 59 min
